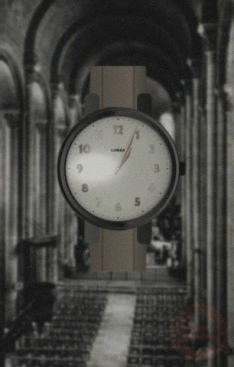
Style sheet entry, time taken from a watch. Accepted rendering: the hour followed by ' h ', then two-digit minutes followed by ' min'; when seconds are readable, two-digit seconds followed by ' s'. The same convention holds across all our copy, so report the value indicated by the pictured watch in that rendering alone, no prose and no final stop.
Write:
1 h 04 min
